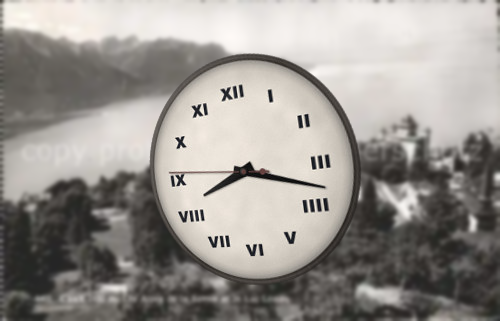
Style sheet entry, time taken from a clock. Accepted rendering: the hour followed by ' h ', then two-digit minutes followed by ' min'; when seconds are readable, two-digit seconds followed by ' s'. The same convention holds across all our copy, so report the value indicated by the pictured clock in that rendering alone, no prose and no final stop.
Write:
8 h 17 min 46 s
